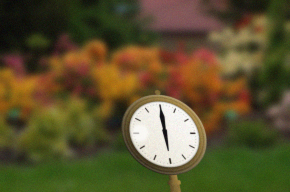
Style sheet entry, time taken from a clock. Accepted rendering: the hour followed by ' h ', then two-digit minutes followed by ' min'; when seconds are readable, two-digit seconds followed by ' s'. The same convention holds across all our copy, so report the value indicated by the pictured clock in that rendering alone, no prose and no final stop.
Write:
6 h 00 min
